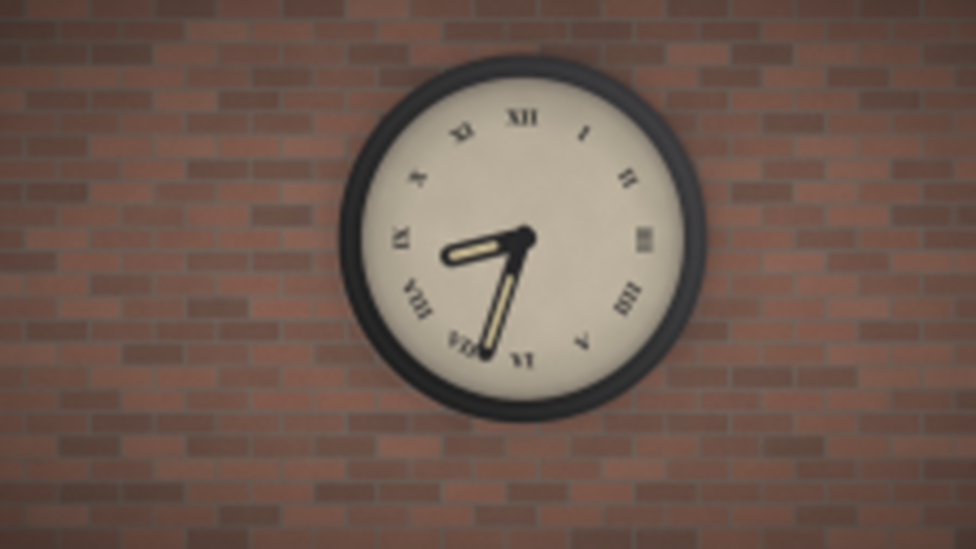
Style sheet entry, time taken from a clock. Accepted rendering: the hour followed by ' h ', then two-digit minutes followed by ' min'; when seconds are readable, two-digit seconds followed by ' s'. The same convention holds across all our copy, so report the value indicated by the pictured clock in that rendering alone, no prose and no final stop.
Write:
8 h 33 min
